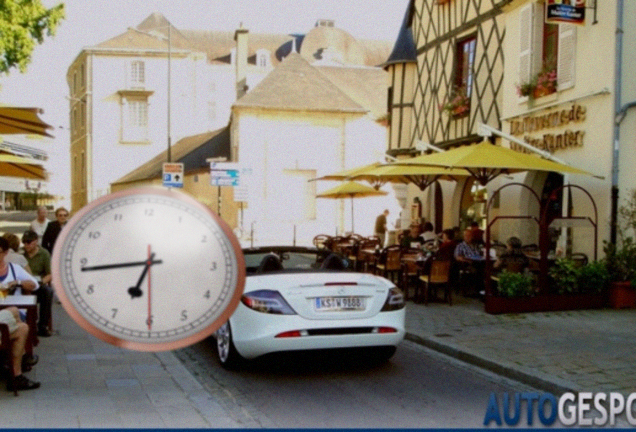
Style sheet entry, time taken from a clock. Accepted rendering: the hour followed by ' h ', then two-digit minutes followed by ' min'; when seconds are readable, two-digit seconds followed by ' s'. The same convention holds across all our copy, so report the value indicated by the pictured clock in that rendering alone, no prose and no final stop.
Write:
6 h 43 min 30 s
